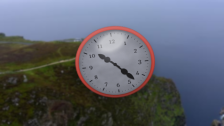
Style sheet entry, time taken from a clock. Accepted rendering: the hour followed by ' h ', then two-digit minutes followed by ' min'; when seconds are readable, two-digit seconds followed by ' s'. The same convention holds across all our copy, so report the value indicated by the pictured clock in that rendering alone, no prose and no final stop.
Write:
10 h 23 min
